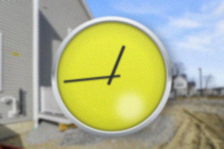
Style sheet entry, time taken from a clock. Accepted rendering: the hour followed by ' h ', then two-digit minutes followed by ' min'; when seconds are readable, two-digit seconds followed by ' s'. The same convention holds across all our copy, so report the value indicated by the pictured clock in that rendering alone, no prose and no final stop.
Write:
12 h 44 min
